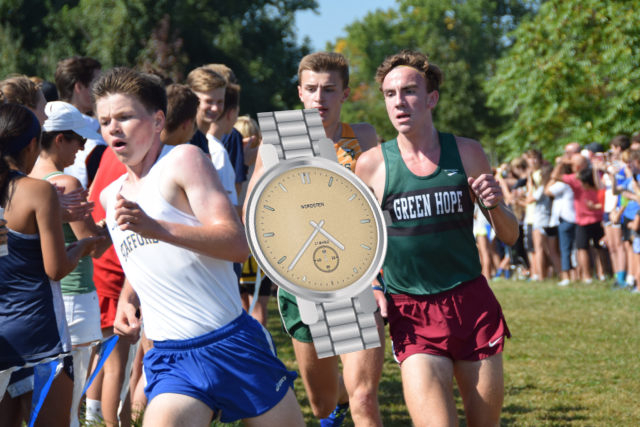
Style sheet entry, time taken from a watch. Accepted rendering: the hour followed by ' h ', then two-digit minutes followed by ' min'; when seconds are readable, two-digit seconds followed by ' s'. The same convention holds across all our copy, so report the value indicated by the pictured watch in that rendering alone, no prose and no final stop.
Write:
4 h 38 min
